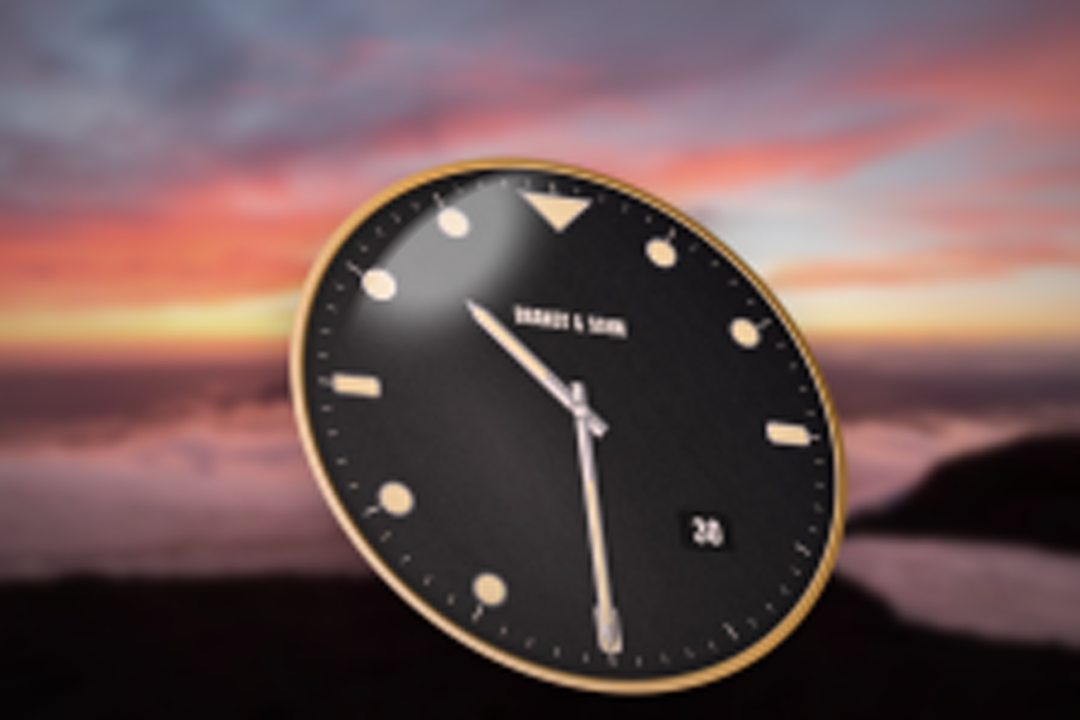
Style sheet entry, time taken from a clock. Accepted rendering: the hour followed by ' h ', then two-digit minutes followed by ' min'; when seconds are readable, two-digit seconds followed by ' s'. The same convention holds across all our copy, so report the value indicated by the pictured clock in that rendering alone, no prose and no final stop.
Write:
10 h 30 min
